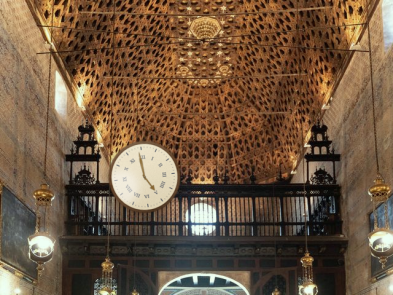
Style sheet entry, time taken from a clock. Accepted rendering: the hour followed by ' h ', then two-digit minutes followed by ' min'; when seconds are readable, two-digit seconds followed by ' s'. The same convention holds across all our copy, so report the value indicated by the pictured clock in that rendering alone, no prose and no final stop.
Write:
4 h 59 min
